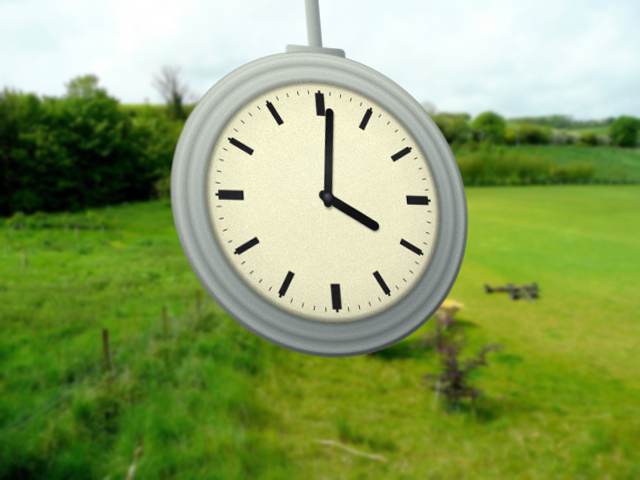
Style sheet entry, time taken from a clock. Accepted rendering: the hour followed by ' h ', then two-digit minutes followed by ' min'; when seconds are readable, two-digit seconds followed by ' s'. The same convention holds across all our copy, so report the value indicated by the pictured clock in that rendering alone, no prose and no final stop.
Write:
4 h 01 min
